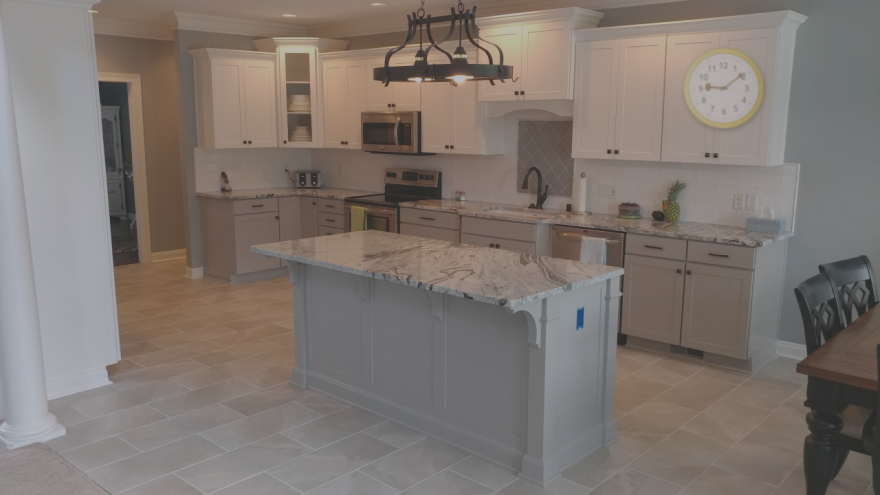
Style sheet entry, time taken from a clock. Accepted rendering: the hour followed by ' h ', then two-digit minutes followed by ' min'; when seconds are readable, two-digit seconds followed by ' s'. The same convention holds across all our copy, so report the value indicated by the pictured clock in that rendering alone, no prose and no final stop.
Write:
9 h 09 min
